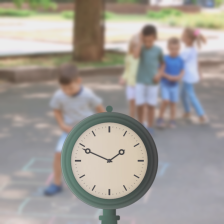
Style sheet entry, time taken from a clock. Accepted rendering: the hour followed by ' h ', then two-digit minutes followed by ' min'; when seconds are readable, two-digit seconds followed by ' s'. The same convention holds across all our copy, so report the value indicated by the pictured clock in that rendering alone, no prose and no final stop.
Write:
1 h 49 min
